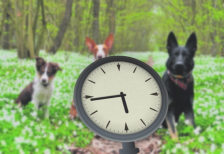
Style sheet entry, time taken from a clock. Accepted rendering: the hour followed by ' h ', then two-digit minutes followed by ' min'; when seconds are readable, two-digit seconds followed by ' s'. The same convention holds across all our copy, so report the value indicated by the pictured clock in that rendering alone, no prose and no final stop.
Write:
5 h 44 min
